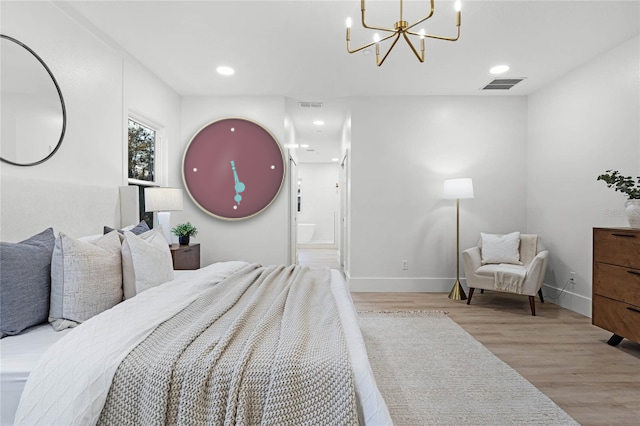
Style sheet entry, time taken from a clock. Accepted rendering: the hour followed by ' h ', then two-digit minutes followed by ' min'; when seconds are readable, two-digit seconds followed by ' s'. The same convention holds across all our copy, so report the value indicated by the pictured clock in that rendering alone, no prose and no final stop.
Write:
5 h 29 min
